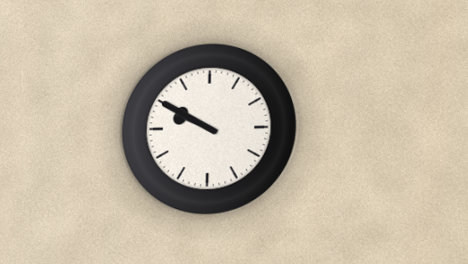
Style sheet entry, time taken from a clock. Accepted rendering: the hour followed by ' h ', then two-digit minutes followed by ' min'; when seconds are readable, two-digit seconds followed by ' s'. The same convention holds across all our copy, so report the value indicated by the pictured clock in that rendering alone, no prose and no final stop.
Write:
9 h 50 min
